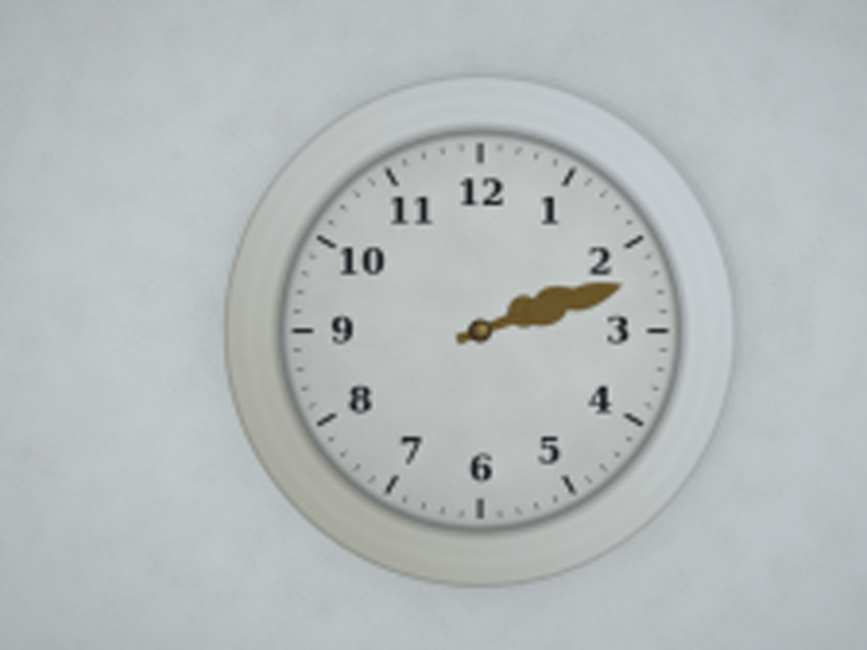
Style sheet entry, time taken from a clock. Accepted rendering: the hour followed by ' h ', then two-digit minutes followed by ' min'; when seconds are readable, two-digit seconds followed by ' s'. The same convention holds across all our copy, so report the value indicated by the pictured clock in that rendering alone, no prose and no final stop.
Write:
2 h 12 min
